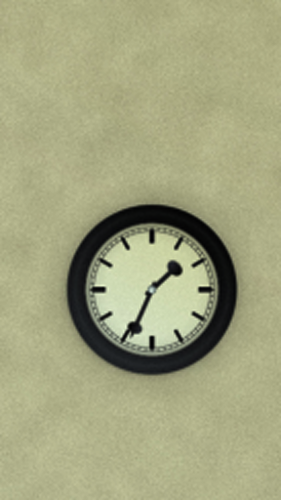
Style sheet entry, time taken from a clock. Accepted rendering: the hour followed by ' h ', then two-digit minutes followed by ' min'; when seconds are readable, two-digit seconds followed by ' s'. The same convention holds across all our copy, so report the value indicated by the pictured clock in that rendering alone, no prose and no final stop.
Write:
1 h 34 min
